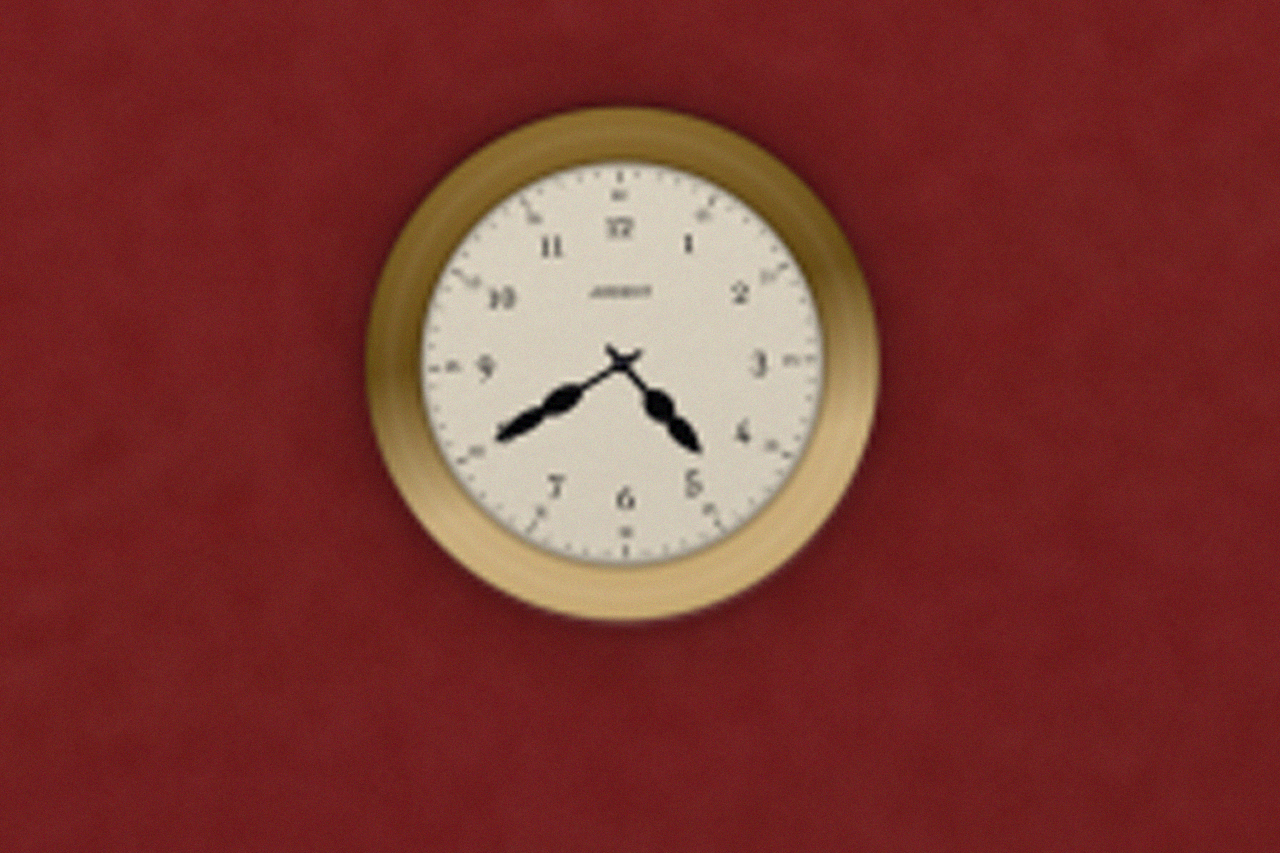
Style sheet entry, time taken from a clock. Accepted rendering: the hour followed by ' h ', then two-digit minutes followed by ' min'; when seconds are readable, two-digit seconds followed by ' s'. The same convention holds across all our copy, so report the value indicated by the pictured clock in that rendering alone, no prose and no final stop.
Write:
4 h 40 min
